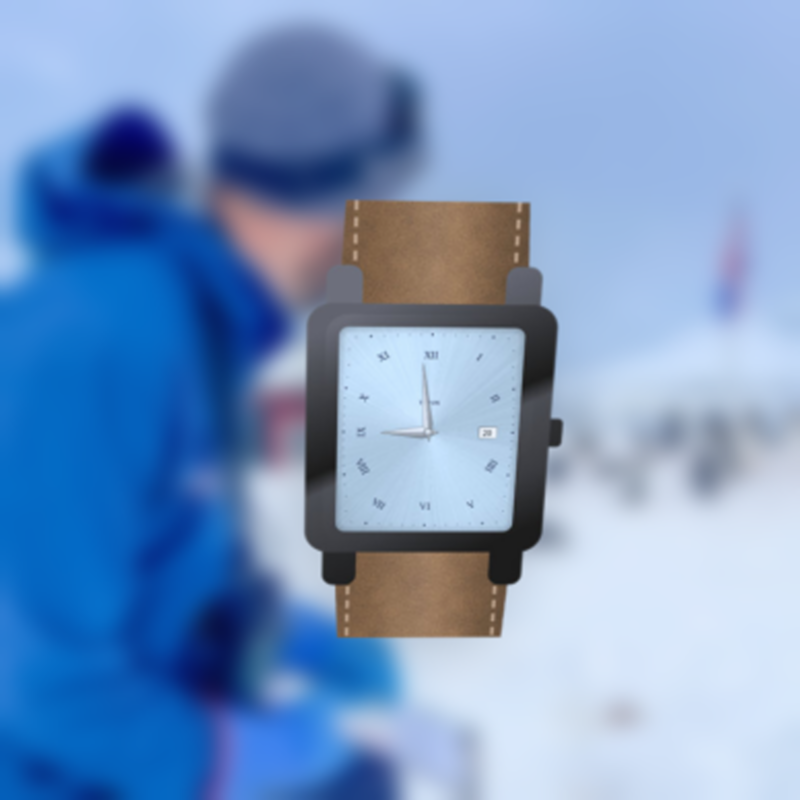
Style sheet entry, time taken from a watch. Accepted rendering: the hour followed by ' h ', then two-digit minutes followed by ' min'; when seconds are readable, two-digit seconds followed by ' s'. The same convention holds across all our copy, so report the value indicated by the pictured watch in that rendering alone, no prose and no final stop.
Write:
8 h 59 min
